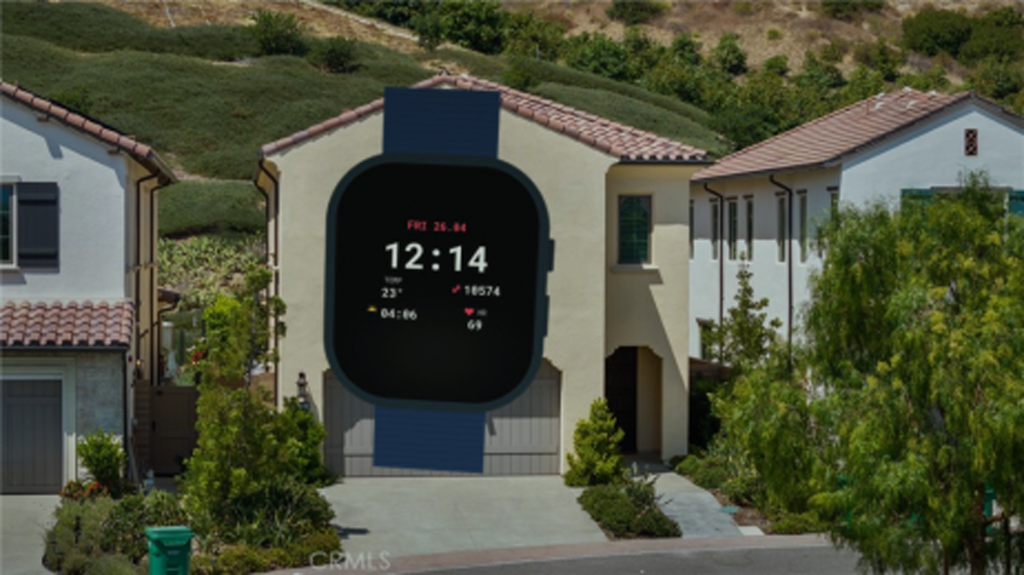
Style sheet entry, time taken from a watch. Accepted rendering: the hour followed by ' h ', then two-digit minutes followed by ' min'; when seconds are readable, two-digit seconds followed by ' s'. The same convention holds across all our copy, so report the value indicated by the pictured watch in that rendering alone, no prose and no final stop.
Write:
12 h 14 min
